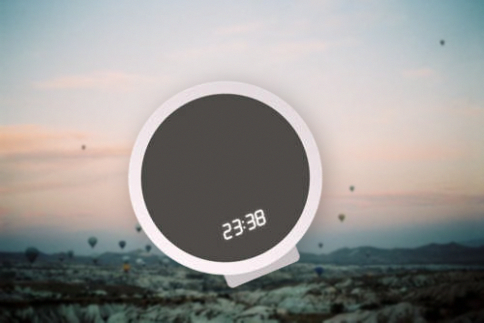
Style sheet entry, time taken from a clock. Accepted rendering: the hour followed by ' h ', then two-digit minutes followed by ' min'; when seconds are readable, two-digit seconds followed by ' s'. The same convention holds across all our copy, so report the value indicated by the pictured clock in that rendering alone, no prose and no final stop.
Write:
23 h 38 min
